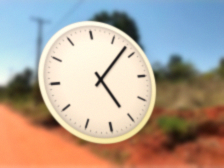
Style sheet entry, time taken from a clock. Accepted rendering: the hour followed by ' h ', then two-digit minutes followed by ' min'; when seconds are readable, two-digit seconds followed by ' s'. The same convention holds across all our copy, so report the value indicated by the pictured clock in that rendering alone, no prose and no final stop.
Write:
5 h 08 min
